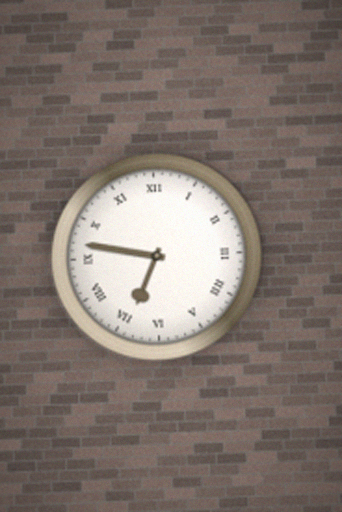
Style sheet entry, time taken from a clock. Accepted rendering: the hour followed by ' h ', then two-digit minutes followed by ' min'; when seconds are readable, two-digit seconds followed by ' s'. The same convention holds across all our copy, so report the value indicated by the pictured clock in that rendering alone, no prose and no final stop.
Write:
6 h 47 min
